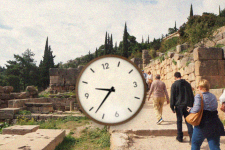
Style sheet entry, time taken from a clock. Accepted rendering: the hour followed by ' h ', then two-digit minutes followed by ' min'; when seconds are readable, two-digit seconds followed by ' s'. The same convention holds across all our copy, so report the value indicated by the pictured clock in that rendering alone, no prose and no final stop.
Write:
9 h 38 min
